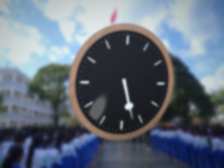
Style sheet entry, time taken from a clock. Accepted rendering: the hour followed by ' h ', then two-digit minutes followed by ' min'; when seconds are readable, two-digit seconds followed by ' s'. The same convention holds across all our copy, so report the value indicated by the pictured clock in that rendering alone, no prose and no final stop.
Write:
5 h 27 min
